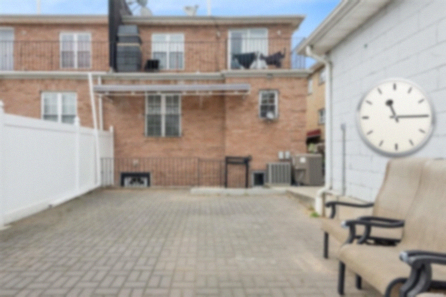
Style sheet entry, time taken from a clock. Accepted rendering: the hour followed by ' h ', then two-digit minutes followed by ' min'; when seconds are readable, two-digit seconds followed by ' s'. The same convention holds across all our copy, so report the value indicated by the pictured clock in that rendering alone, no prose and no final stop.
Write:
11 h 15 min
